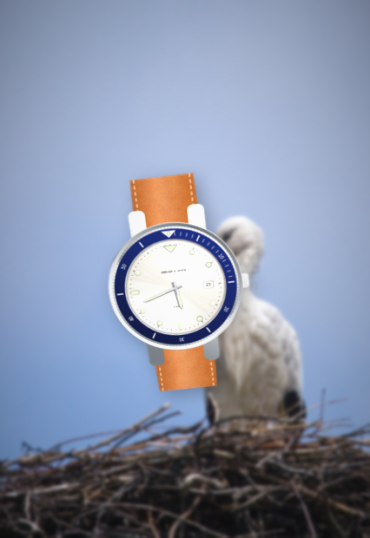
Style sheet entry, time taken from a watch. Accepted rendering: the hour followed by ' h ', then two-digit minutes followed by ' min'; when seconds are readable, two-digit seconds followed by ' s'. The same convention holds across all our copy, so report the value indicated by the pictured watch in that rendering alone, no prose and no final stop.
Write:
5 h 42 min
